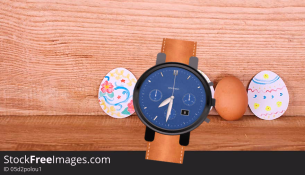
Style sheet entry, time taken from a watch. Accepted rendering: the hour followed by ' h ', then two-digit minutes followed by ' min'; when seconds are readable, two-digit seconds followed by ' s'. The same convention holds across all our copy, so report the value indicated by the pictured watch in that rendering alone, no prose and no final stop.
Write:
7 h 31 min
